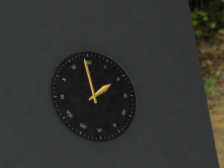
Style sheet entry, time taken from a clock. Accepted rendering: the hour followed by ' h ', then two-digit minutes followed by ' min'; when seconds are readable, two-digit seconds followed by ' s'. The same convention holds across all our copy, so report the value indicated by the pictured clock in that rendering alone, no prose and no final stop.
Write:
1 h 59 min
